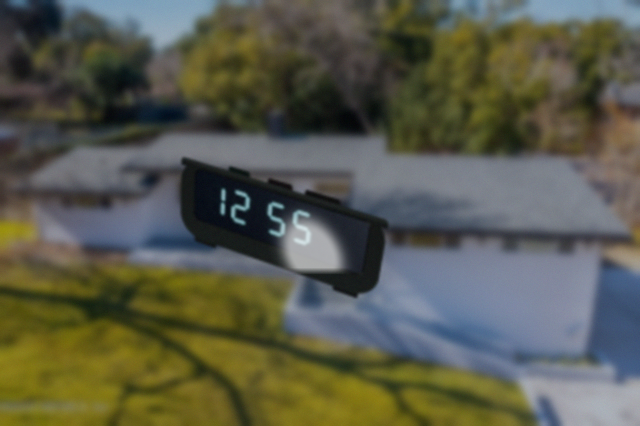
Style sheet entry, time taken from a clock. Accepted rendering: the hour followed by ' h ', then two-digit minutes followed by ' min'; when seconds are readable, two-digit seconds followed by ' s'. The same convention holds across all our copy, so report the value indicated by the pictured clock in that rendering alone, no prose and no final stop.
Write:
12 h 55 min
